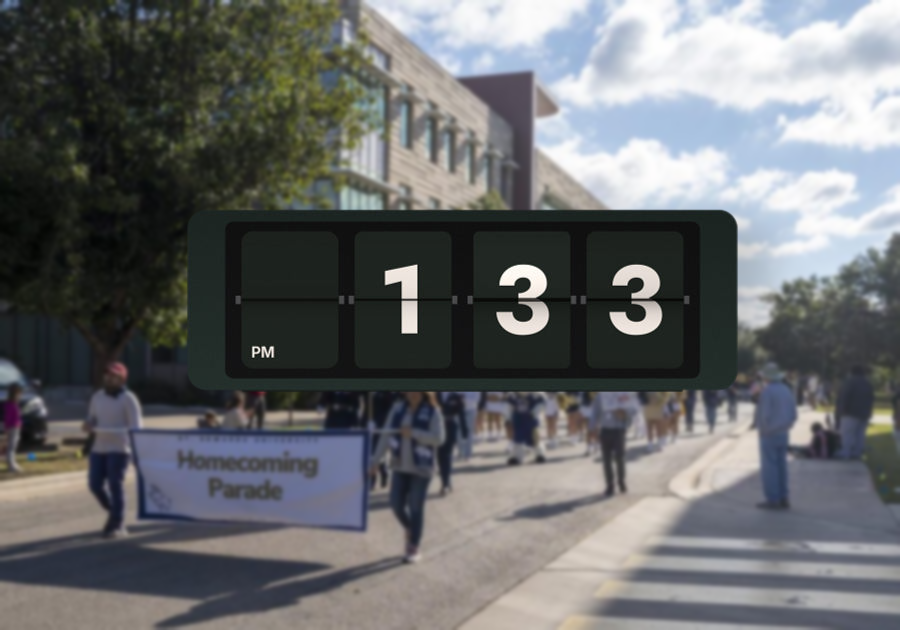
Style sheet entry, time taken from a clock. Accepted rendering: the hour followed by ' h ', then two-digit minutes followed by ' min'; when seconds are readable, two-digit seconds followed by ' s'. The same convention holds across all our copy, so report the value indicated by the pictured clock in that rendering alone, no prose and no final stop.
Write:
1 h 33 min
